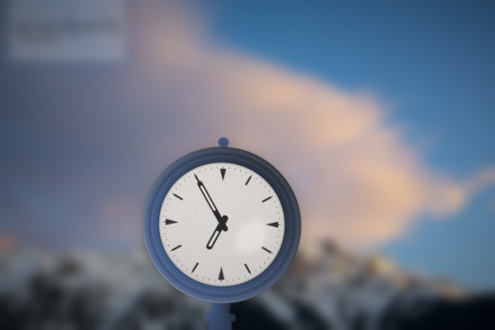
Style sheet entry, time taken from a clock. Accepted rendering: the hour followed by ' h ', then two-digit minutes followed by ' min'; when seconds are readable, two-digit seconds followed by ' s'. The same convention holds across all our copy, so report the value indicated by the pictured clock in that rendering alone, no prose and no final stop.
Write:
6 h 55 min
